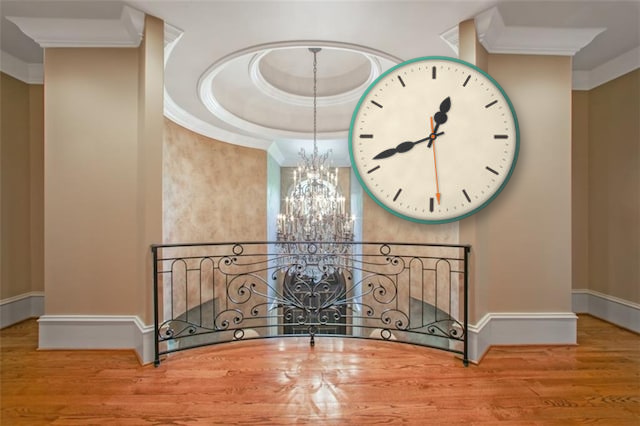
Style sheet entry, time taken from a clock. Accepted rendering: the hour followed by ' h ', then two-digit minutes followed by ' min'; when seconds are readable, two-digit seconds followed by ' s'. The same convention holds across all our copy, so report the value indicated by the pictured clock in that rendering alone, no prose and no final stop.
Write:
12 h 41 min 29 s
